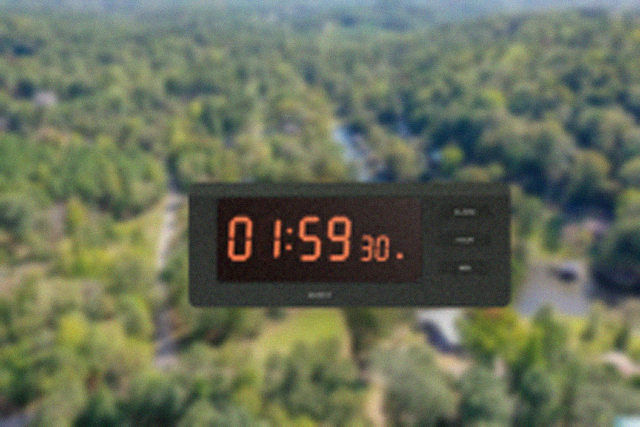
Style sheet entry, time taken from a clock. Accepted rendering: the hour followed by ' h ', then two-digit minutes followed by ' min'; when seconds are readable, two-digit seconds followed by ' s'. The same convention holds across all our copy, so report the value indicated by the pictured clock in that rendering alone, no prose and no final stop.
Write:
1 h 59 min 30 s
